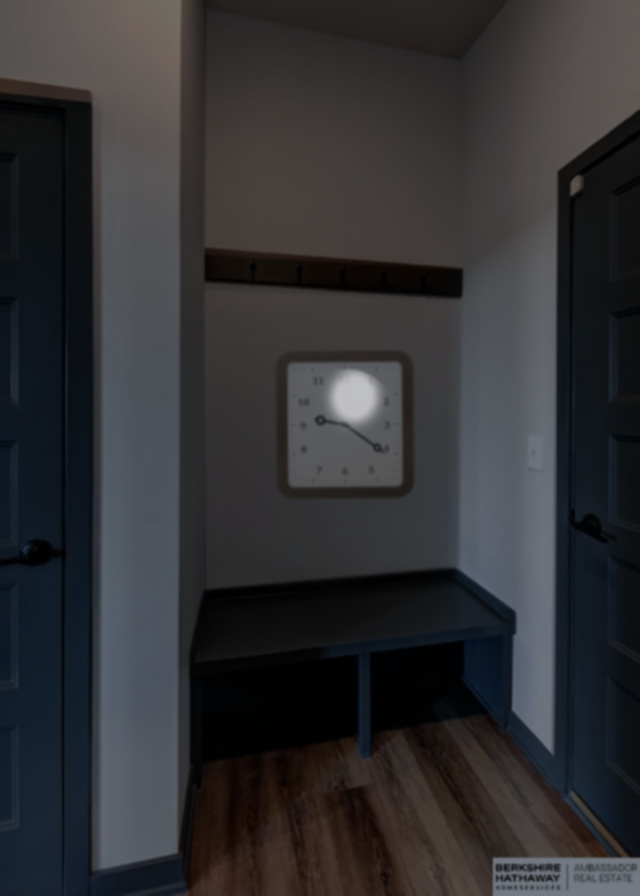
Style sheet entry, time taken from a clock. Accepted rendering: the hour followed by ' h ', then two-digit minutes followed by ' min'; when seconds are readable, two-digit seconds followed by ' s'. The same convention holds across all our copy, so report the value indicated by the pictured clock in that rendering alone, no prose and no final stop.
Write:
9 h 21 min
